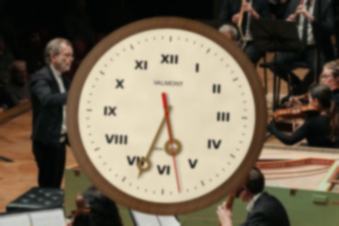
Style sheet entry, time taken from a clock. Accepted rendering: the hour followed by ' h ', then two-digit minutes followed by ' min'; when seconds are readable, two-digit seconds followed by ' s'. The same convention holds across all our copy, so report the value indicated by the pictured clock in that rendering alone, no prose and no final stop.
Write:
5 h 33 min 28 s
